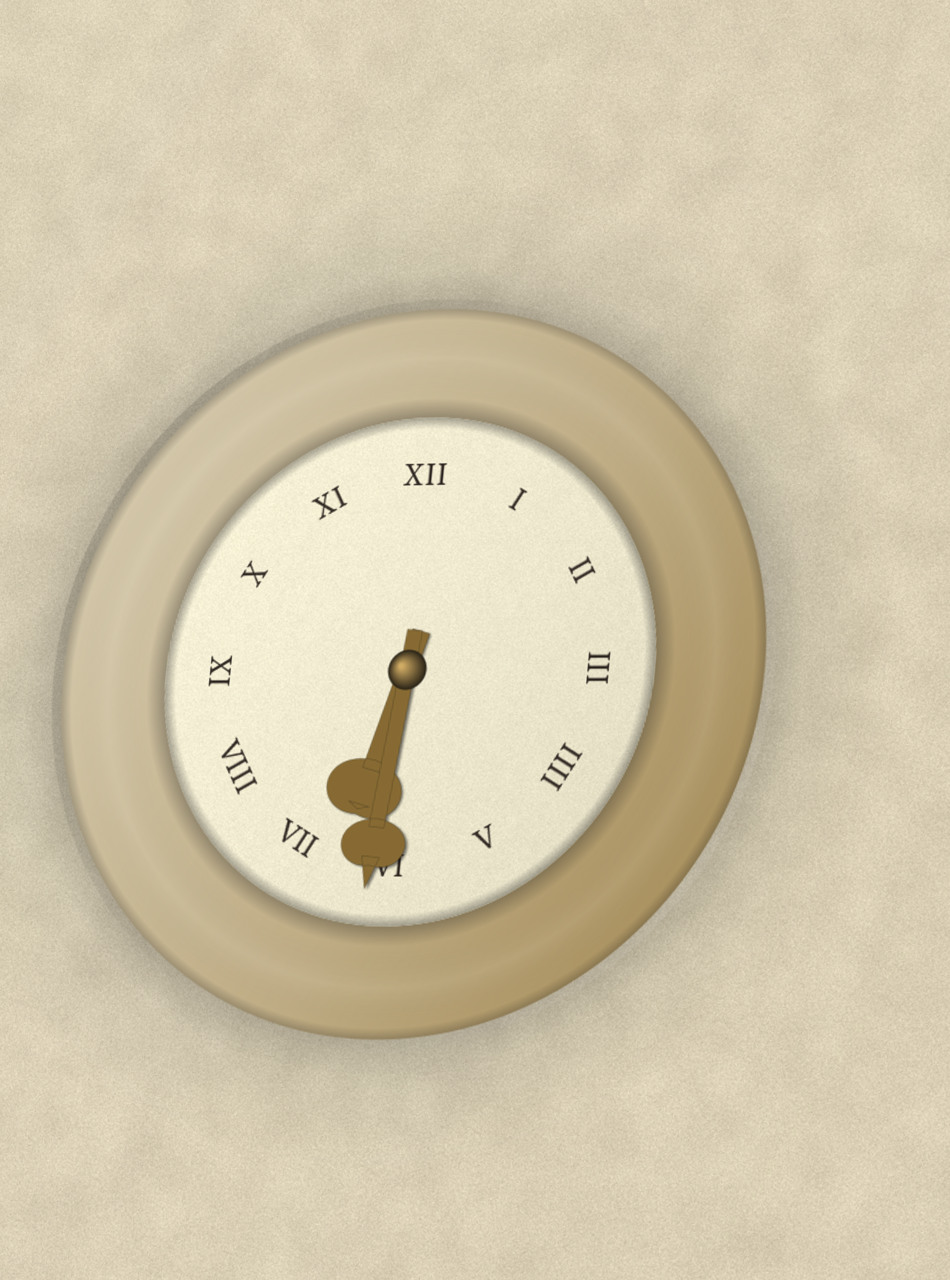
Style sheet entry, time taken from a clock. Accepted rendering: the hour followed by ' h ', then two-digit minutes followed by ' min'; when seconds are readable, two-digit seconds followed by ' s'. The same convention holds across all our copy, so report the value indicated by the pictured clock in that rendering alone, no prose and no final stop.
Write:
6 h 31 min
